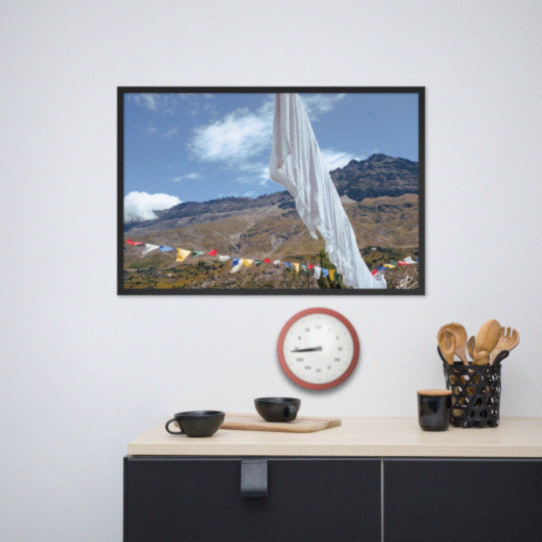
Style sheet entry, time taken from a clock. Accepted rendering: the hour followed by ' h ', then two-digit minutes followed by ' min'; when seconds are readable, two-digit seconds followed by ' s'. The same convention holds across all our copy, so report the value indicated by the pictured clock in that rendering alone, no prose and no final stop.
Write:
8 h 44 min
